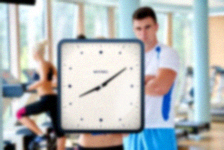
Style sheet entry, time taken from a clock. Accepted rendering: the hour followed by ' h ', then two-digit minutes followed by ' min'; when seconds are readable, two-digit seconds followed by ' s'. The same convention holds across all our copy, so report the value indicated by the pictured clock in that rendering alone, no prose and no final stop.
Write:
8 h 09 min
